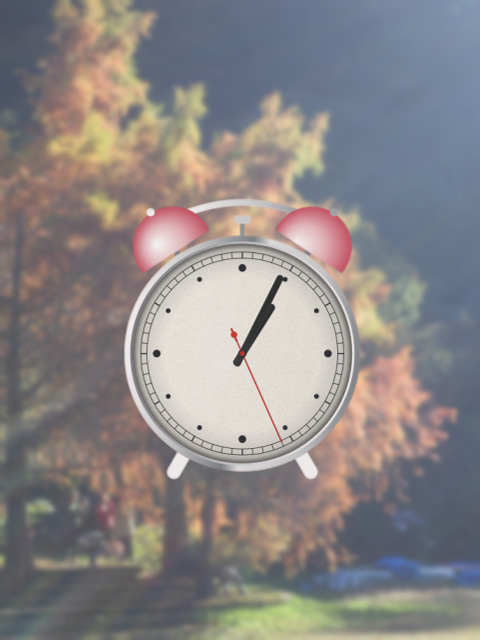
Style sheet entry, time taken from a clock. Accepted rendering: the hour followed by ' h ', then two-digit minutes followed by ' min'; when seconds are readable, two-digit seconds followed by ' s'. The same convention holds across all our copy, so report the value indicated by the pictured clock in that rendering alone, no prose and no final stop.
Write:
1 h 04 min 26 s
